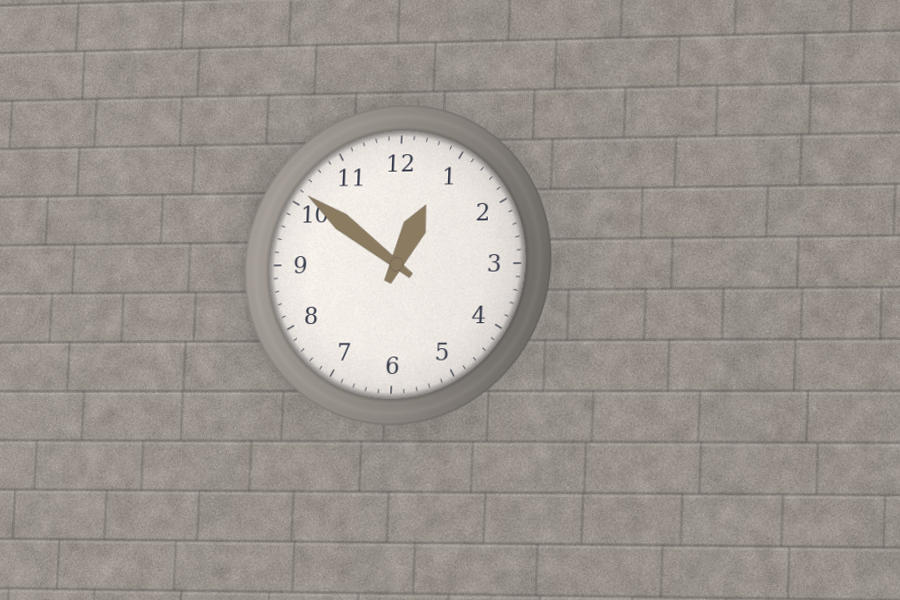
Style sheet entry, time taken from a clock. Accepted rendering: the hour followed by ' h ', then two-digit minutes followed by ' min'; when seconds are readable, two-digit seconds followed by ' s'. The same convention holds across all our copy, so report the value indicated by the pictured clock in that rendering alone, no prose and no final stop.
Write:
12 h 51 min
